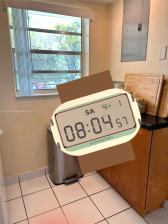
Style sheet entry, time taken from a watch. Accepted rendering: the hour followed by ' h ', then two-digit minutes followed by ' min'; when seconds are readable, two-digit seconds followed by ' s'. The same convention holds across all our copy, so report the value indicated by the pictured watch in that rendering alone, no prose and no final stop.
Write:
8 h 04 min 57 s
